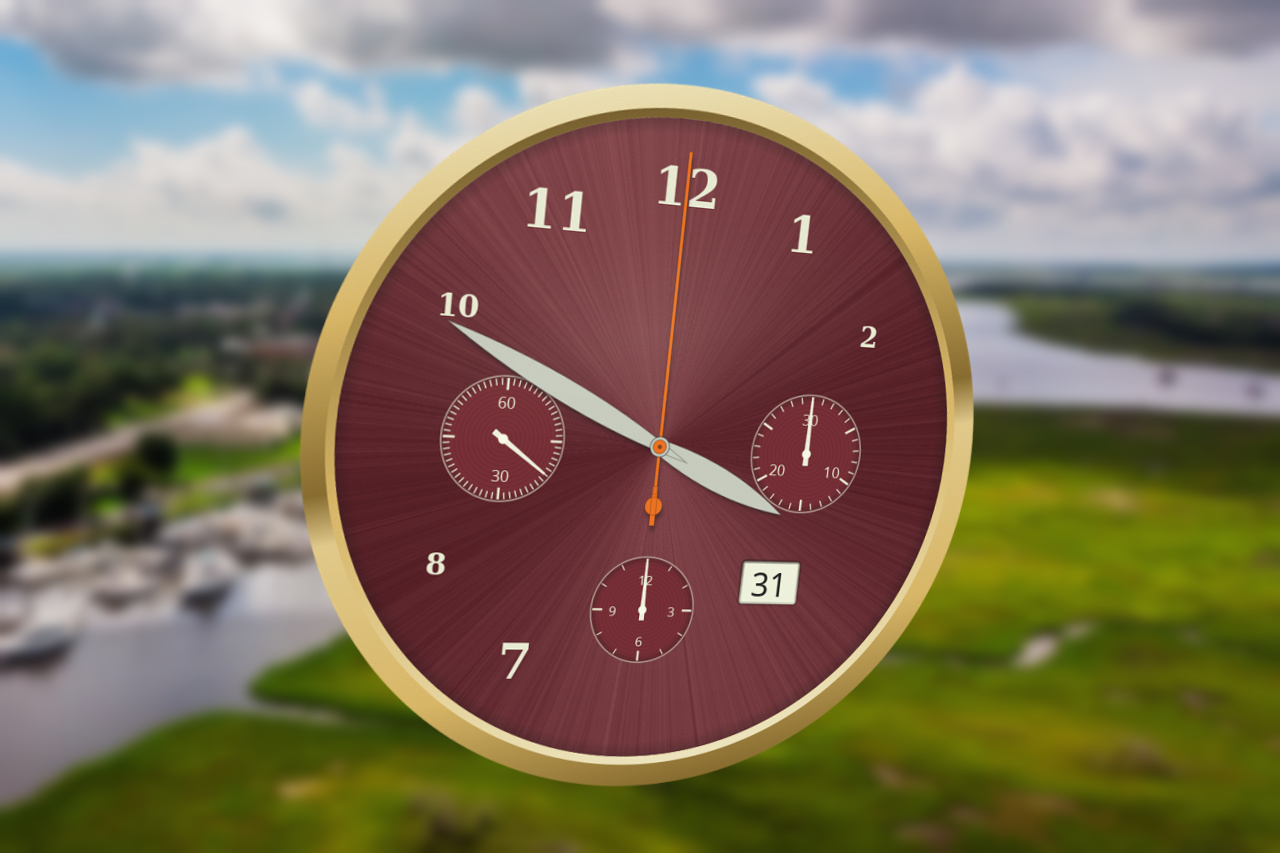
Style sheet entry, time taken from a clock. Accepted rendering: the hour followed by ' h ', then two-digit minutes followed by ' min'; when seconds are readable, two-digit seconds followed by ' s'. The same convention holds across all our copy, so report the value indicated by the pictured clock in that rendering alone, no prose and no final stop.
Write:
3 h 49 min 21 s
